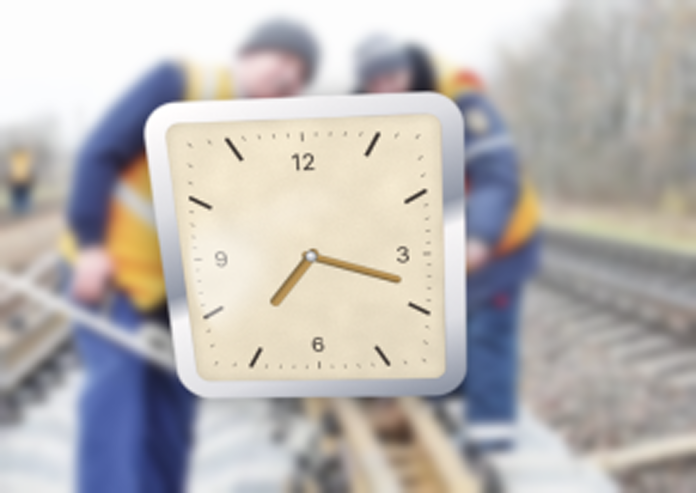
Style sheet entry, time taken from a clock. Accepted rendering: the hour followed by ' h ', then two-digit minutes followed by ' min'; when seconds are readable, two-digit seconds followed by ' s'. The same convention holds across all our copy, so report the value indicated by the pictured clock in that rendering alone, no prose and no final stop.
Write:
7 h 18 min
